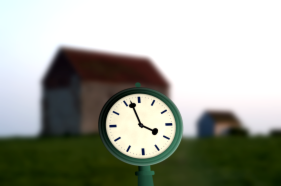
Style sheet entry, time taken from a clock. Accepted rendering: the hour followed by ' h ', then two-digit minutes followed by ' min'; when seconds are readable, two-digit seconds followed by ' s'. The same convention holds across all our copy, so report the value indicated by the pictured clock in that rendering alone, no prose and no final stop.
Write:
3 h 57 min
